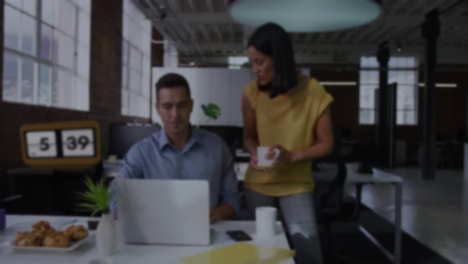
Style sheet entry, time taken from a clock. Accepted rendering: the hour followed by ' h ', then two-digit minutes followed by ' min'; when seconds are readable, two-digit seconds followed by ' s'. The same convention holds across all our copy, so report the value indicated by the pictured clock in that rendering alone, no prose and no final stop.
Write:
5 h 39 min
